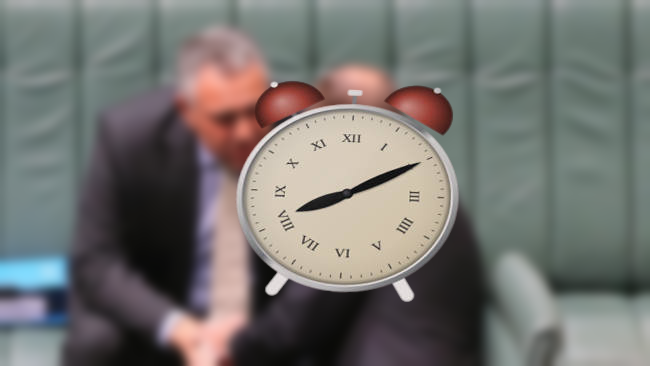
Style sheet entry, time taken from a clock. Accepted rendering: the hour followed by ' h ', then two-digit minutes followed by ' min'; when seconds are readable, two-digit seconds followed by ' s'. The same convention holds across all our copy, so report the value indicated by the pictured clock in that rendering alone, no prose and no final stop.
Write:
8 h 10 min
